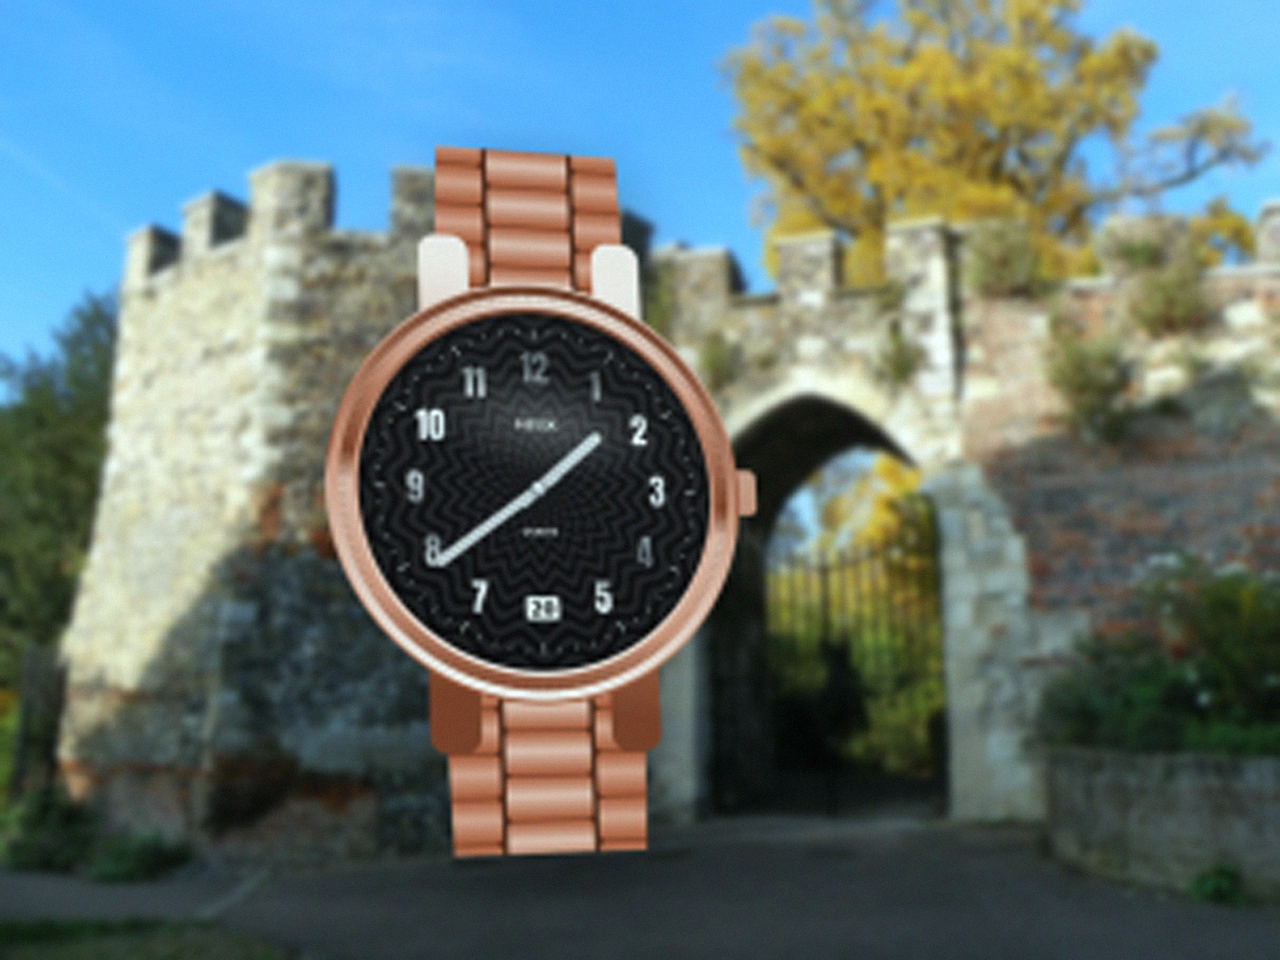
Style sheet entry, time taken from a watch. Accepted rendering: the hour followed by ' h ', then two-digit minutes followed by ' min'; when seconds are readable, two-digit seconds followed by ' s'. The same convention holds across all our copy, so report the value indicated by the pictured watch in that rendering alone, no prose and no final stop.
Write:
1 h 39 min
